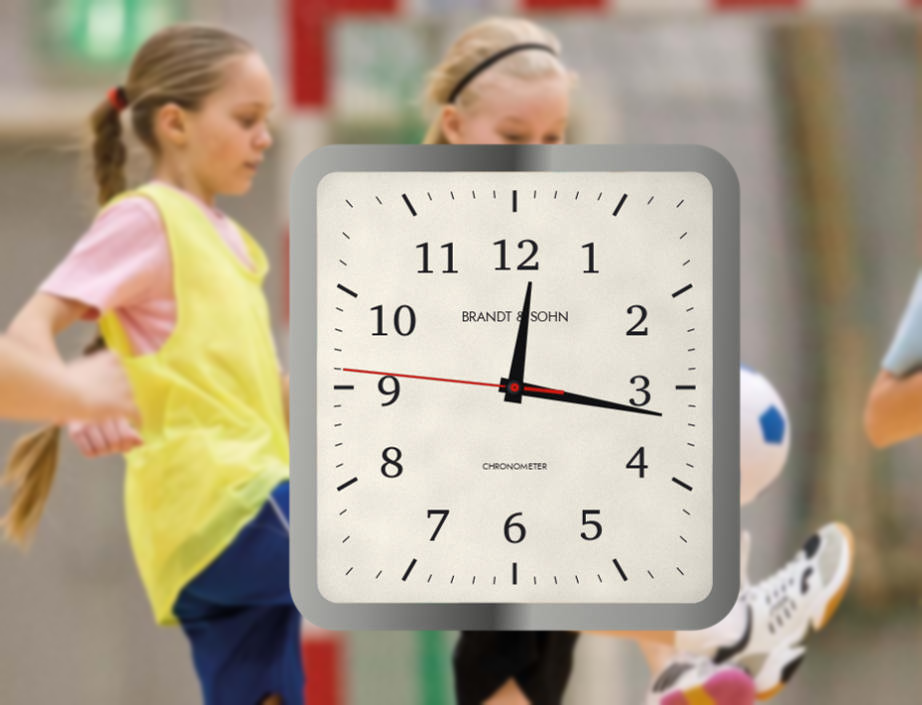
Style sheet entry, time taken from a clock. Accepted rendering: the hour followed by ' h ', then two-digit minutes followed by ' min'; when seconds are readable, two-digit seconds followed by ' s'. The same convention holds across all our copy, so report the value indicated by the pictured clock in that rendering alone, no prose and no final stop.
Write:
12 h 16 min 46 s
